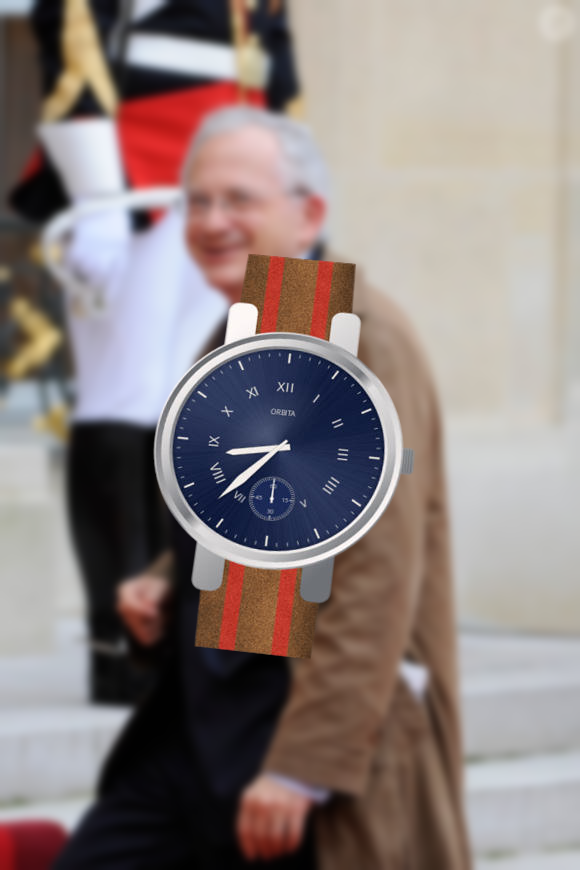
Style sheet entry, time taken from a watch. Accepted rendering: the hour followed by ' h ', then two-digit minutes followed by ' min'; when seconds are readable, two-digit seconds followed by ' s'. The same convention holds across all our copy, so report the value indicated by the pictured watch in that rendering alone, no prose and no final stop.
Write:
8 h 37 min
